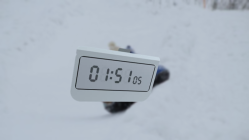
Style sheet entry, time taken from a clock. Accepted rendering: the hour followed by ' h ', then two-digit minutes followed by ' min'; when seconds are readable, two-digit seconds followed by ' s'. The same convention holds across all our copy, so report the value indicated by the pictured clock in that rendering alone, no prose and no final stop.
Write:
1 h 51 min 05 s
